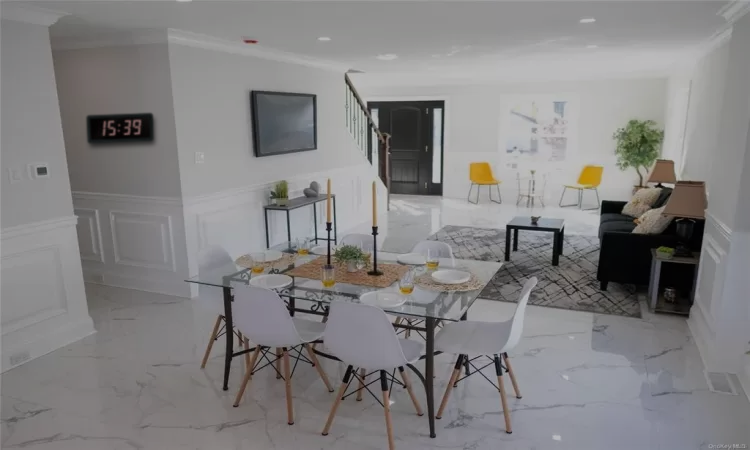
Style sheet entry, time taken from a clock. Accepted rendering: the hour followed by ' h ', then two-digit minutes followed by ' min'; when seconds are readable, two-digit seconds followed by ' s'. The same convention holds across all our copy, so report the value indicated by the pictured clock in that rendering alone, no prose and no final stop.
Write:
15 h 39 min
